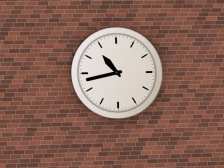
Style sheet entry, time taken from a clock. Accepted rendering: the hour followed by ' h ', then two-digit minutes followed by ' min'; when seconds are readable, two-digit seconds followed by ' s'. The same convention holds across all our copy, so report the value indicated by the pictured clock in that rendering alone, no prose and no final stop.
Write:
10 h 43 min
